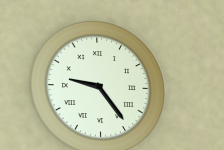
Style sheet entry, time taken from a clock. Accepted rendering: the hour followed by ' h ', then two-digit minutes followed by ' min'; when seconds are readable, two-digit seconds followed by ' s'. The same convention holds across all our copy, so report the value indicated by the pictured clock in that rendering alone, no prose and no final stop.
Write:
9 h 24 min
